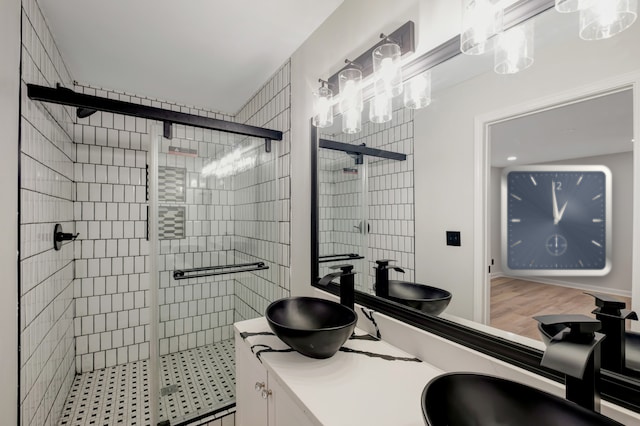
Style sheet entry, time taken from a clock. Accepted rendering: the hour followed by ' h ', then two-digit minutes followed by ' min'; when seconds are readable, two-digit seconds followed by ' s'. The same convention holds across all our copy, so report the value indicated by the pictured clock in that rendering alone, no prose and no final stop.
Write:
12 h 59 min
